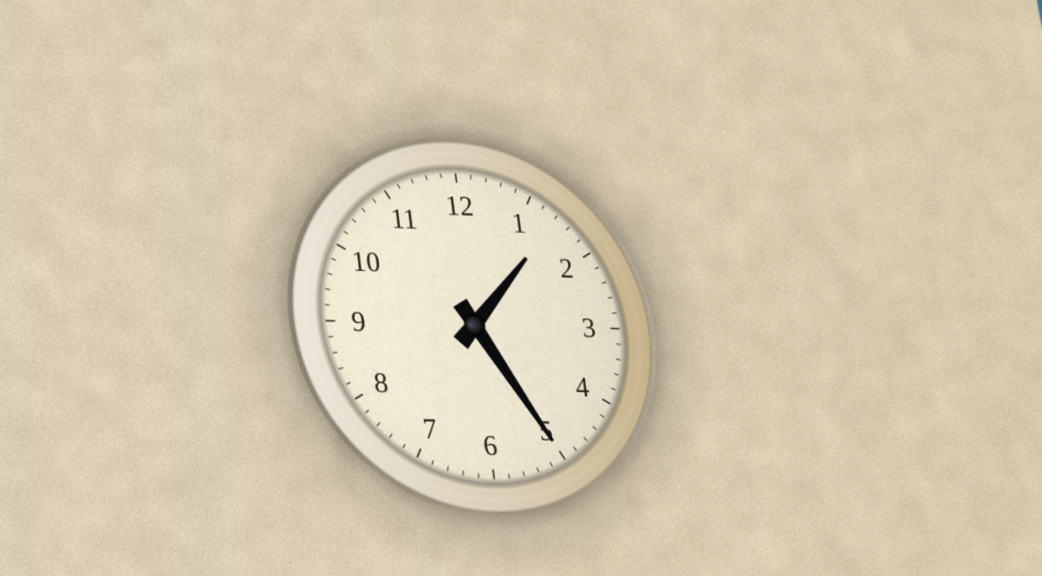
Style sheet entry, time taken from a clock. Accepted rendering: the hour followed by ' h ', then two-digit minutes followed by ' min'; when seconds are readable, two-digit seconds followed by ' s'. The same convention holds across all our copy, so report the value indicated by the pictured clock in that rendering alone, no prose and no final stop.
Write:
1 h 25 min
